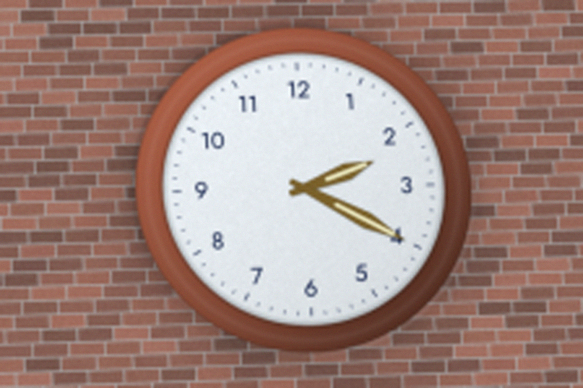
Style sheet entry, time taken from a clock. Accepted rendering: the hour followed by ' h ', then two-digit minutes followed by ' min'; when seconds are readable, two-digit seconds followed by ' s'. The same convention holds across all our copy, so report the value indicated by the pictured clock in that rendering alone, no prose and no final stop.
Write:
2 h 20 min
